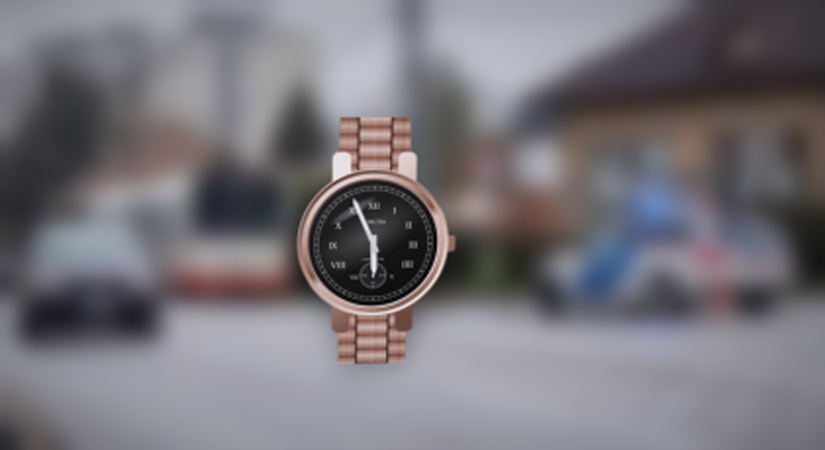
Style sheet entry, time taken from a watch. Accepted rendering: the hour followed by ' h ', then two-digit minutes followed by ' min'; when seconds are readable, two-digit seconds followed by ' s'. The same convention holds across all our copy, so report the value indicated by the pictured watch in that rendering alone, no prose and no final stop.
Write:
5 h 56 min
